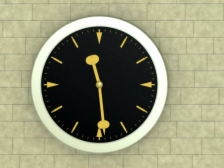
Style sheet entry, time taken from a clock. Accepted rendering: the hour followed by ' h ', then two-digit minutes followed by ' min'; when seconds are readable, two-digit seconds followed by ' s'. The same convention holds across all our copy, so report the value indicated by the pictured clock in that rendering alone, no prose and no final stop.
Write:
11 h 29 min
